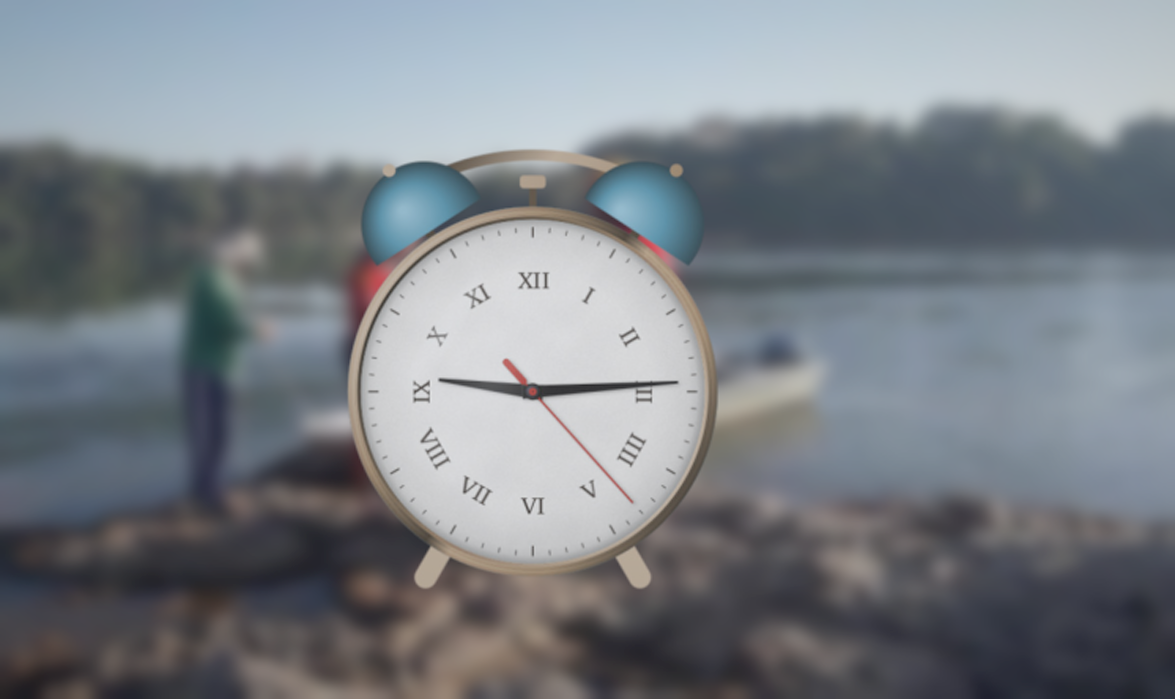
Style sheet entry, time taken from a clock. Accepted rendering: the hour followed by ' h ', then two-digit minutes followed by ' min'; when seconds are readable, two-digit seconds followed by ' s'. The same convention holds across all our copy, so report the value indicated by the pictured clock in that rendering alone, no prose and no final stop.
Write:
9 h 14 min 23 s
